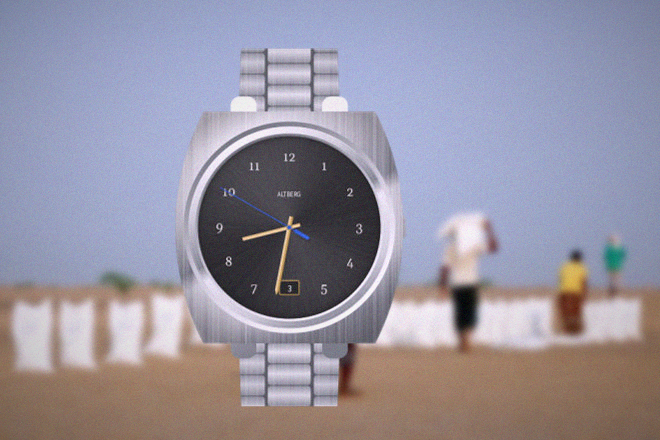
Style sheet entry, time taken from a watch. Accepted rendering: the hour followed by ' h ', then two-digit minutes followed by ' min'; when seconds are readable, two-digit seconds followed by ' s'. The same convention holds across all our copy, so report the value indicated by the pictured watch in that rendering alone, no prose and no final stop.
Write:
8 h 31 min 50 s
